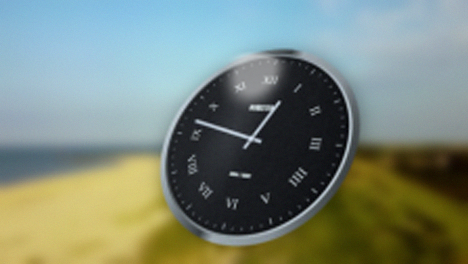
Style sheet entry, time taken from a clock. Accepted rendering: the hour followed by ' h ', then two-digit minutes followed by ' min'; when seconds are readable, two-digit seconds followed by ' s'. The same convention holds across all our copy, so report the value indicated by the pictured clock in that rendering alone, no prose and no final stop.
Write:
12 h 47 min
